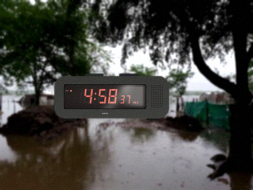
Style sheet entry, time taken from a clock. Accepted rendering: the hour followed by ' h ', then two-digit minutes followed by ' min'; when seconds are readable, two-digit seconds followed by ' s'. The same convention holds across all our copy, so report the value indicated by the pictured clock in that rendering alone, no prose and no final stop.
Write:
4 h 58 min 37 s
